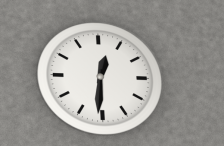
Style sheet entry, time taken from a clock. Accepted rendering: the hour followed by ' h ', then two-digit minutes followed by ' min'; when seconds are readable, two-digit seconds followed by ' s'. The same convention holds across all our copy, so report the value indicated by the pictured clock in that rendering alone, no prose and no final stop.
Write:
12 h 31 min
